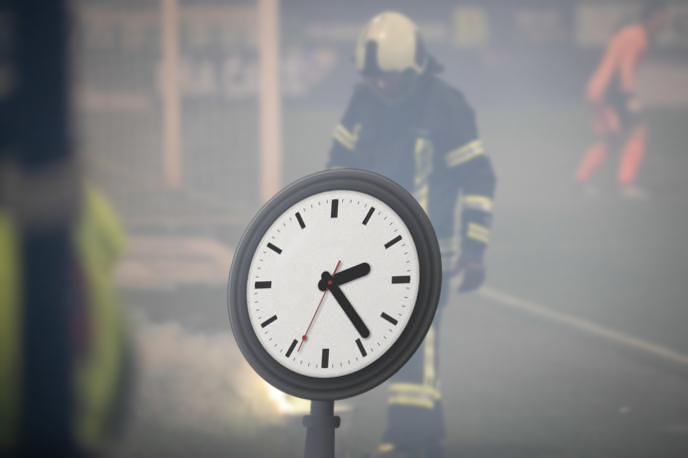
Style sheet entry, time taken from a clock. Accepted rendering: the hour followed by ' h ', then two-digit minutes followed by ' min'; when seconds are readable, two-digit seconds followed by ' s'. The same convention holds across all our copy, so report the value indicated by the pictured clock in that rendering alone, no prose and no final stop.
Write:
2 h 23 min 34 s
